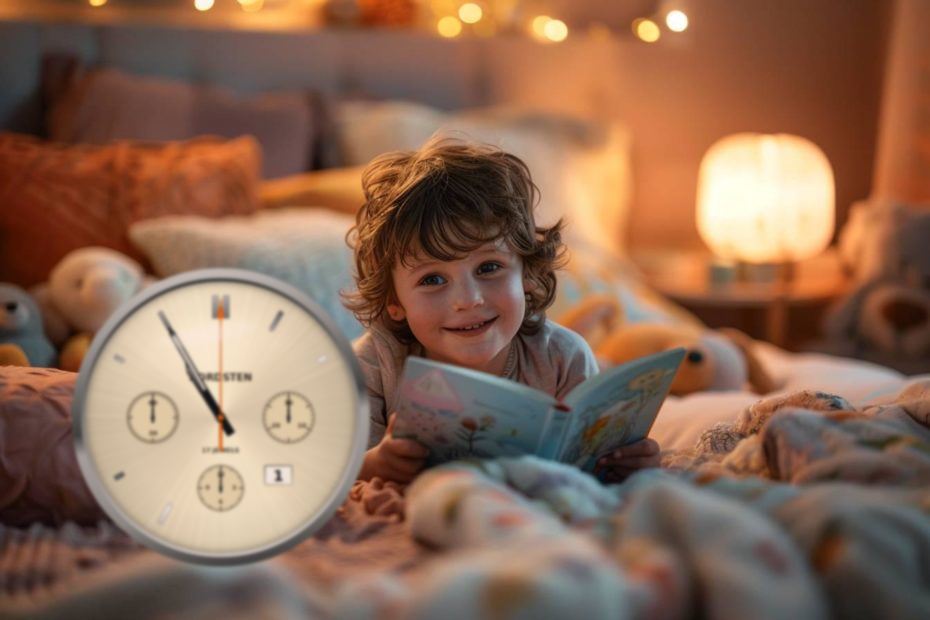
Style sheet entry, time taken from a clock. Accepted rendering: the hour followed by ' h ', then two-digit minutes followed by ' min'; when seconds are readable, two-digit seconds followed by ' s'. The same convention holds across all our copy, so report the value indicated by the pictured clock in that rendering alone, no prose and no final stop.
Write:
10 h 55 min
